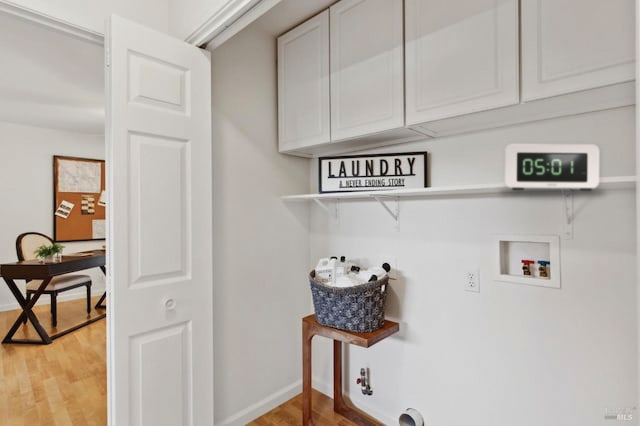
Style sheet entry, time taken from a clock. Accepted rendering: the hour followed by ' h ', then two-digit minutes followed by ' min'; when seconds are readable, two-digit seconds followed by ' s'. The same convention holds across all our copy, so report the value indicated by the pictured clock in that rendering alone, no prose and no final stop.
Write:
5 h 01 min
